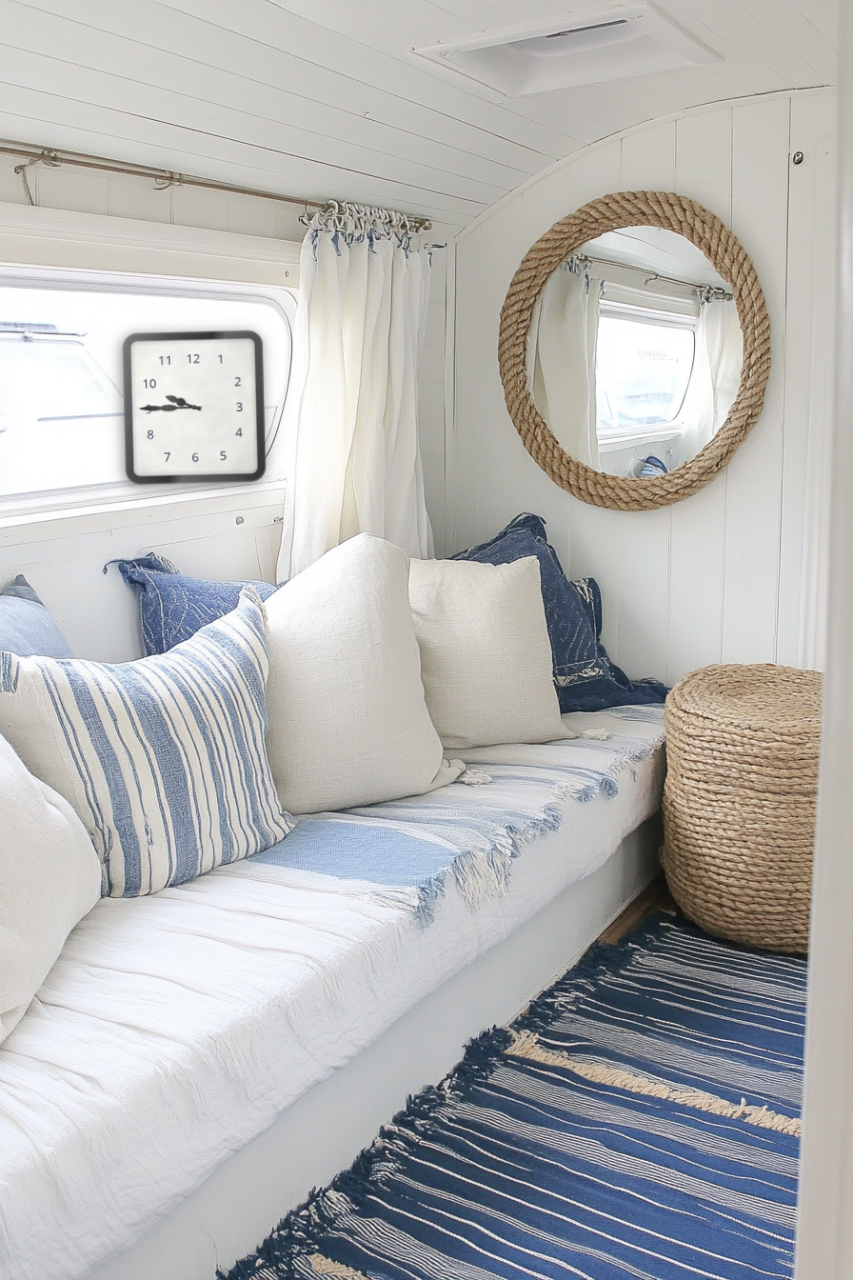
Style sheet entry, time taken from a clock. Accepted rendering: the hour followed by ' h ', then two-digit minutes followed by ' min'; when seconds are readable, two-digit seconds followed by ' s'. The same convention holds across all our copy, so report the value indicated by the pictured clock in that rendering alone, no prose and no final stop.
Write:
9 h 45 min
